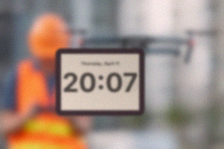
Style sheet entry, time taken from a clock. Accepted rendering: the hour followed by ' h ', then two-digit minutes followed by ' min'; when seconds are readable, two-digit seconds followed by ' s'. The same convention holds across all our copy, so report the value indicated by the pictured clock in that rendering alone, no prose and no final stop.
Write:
20 h 07 min
